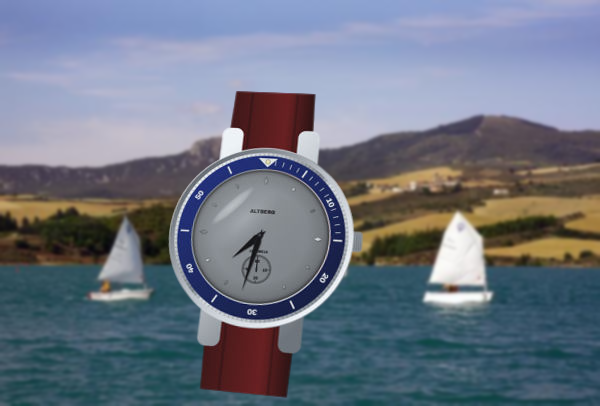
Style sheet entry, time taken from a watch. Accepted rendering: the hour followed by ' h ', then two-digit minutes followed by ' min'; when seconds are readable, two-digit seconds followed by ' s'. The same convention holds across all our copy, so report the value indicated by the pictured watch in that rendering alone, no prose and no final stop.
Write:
7 h 32 min
